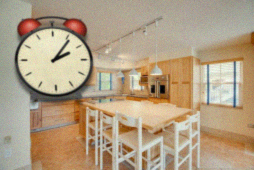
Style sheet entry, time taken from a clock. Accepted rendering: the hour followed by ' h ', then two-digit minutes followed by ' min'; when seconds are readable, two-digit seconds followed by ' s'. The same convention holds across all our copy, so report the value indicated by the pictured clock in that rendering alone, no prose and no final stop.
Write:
2 h 06 min
